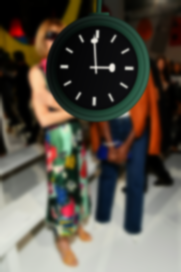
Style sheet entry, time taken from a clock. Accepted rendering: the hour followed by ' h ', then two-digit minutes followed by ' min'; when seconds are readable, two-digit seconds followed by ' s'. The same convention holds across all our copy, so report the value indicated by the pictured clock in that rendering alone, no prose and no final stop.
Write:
2 h 59 min
